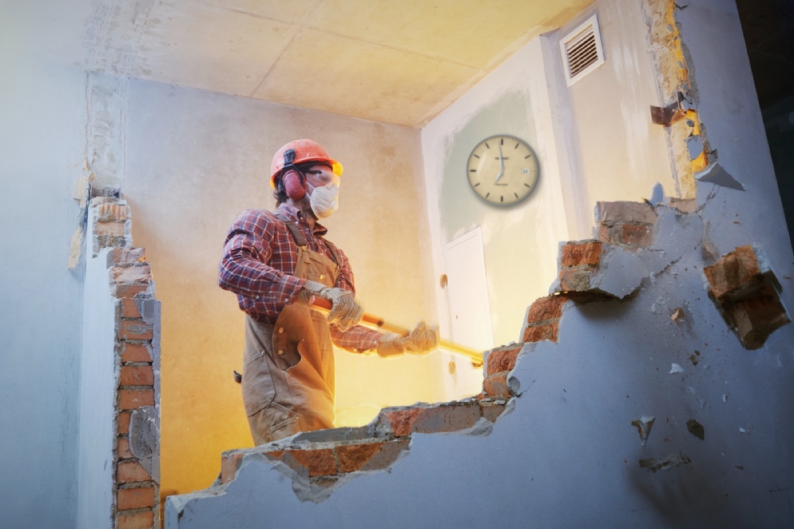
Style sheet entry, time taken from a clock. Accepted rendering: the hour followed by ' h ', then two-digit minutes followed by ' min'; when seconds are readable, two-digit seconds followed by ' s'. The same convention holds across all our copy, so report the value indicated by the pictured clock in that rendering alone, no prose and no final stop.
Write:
6 h 59 min
